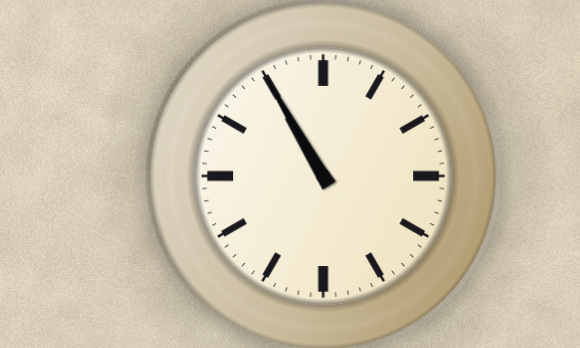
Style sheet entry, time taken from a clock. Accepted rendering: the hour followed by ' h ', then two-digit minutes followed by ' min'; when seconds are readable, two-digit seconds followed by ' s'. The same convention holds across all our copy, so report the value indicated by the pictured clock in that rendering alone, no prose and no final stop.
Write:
10 h 55 min
